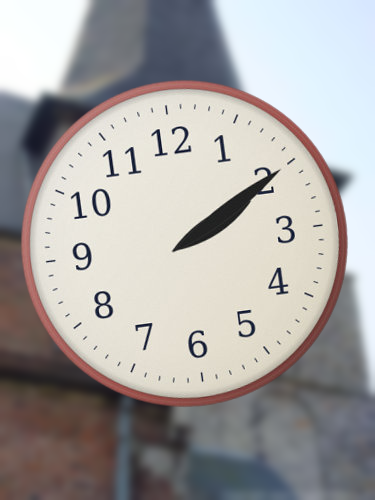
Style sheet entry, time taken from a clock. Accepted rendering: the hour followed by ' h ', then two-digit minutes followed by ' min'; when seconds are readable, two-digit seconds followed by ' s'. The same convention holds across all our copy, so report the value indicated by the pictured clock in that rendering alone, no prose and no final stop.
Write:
2 h 10 min
